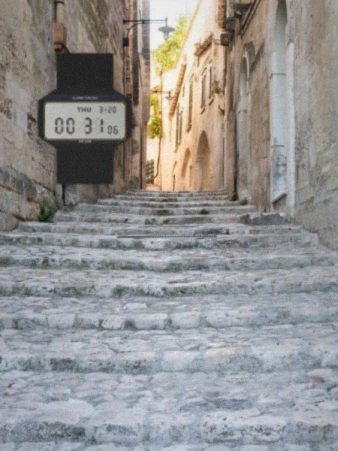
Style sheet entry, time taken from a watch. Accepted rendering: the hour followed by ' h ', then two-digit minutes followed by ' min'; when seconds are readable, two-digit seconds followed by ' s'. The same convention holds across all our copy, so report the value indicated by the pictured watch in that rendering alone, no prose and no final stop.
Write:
0 h 31 min
